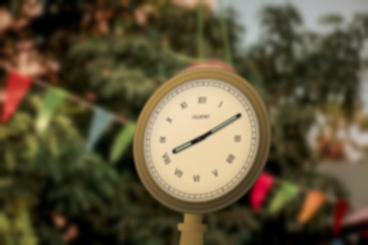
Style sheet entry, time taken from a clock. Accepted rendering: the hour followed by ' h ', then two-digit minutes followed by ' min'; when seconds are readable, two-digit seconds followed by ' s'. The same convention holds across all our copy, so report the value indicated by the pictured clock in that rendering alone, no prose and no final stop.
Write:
8 h 10 min
